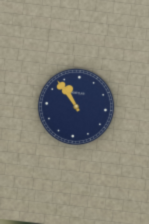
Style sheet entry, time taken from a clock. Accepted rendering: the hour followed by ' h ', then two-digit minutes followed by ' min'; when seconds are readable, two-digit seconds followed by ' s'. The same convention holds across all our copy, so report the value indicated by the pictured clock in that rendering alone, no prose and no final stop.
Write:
10 h 53 min
